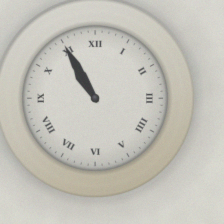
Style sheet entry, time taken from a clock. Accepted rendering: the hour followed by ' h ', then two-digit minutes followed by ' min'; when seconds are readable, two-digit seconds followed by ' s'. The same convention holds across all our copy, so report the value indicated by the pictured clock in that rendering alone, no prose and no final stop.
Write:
10 h 55 min
